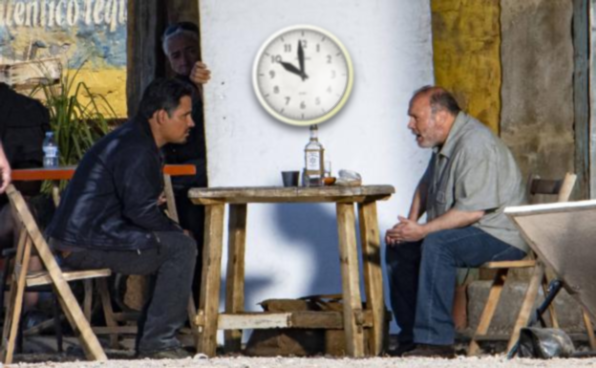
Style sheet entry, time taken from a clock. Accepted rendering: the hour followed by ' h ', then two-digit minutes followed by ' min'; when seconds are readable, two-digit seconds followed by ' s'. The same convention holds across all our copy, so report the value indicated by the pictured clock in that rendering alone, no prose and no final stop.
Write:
9 h 59 min
